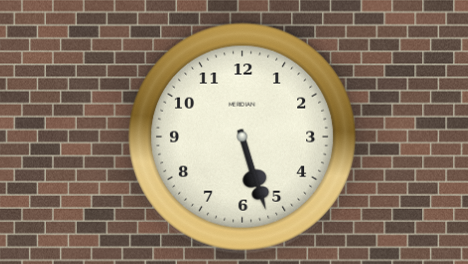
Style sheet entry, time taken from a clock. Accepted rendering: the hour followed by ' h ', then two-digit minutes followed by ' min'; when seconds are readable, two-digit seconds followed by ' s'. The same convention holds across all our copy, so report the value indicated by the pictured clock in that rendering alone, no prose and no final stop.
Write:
5 h 27 min
